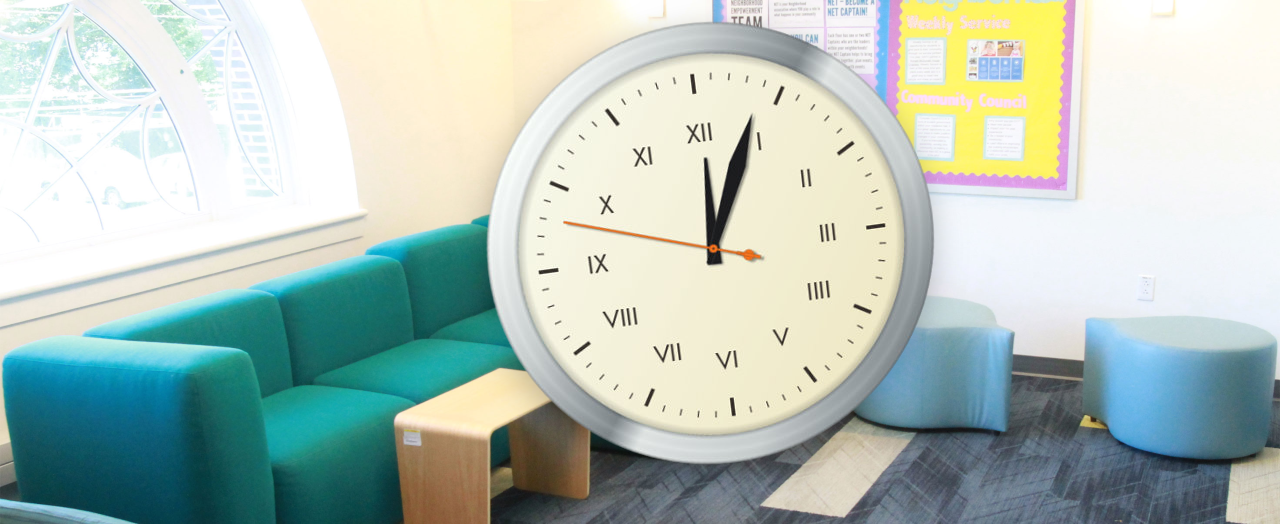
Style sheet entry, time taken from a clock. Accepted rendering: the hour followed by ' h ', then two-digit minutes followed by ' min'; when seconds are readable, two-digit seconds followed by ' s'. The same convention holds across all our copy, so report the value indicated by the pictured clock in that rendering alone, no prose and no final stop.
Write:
12 h 03 min 48 s
